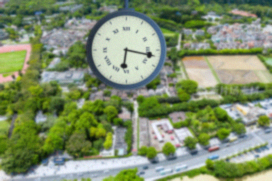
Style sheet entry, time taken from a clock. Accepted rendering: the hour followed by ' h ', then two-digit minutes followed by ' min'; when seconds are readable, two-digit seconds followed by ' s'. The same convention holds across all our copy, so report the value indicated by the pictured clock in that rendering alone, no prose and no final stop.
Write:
6 h 17 min
